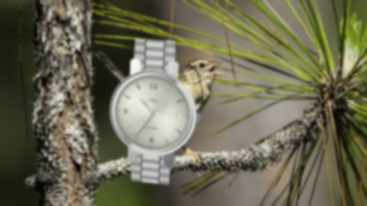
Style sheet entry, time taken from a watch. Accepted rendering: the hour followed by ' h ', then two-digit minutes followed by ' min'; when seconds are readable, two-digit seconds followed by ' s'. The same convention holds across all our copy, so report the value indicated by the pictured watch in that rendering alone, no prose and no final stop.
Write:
10 h 36 min
